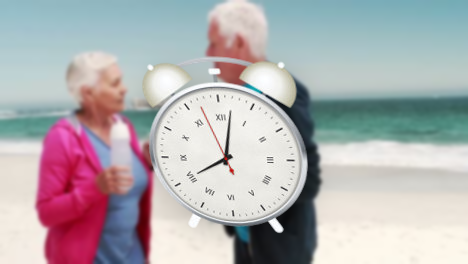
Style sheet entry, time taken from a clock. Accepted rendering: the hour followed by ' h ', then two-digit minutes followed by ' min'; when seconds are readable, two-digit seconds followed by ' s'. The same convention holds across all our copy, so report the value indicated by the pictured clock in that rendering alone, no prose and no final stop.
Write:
8 h 01 min 57 s
